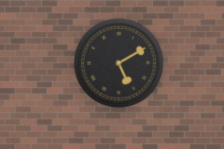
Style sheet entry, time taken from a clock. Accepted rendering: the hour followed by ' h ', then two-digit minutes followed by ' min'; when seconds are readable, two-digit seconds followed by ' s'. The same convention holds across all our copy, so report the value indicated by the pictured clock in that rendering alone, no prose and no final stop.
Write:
5 h 10 min
